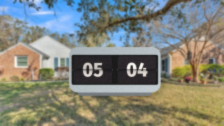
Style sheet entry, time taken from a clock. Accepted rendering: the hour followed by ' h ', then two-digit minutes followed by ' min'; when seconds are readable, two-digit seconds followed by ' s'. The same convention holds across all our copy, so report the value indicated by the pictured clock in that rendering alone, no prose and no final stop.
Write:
5 h 04 min
